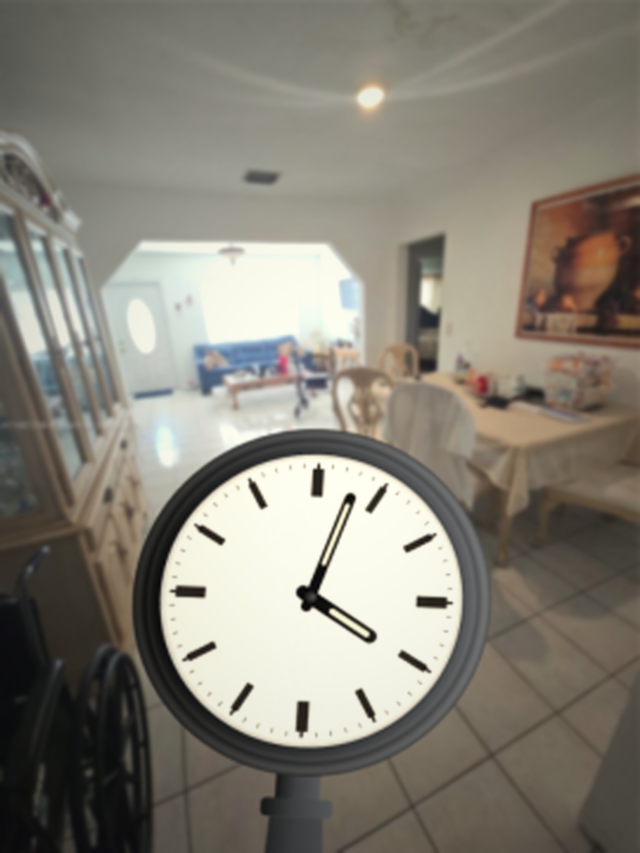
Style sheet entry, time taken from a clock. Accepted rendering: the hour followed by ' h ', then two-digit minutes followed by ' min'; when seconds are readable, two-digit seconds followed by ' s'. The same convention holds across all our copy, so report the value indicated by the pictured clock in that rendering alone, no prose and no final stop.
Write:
4 h 03 min
